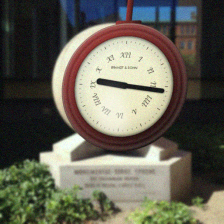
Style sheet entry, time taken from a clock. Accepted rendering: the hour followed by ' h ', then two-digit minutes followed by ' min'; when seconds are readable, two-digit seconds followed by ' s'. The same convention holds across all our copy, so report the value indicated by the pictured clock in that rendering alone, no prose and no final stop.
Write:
9 h 16 min
